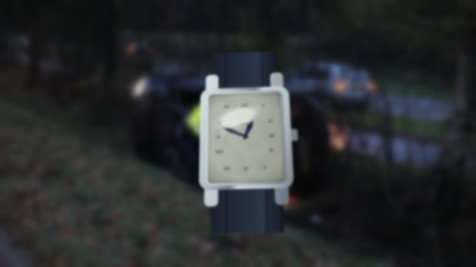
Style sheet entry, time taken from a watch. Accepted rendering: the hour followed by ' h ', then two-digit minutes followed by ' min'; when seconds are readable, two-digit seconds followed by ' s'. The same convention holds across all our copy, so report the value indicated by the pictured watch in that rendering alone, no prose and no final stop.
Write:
12 h 49 min
